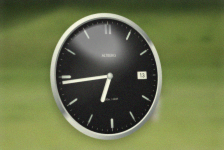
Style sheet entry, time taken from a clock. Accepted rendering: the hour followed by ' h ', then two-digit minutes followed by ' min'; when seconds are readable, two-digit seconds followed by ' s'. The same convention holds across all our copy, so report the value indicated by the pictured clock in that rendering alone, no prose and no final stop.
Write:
6 h 44 min
